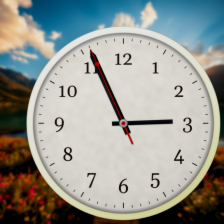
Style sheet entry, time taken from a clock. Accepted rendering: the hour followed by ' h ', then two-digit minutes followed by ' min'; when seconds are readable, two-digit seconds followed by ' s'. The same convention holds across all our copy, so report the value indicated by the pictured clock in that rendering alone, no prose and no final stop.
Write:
2 h 55 min 56 s
